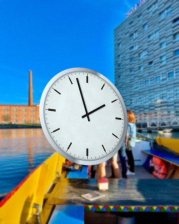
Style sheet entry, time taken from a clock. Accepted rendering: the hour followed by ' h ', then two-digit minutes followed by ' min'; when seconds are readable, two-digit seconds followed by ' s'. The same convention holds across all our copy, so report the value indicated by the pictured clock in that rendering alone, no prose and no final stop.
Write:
1 h 57 min
